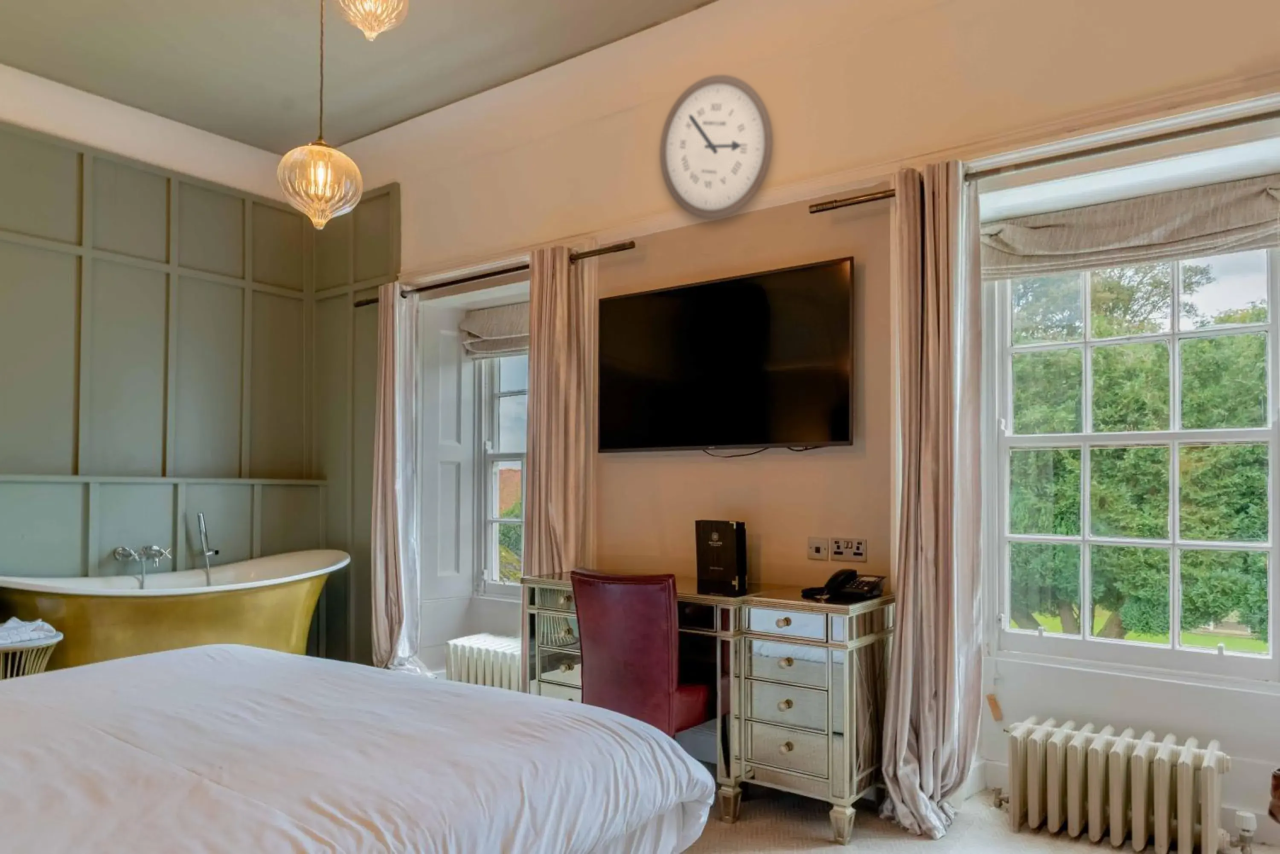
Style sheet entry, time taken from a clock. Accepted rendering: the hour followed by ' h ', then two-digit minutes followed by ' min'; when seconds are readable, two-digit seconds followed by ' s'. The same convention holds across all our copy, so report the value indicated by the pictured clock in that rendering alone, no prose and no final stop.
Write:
2 h 52 min
